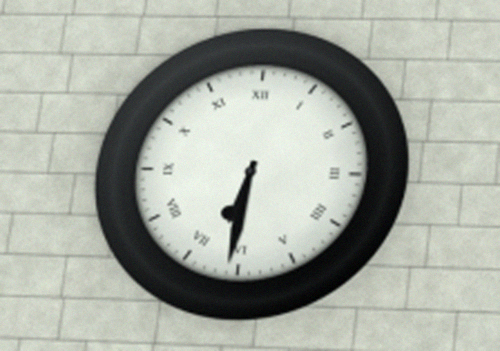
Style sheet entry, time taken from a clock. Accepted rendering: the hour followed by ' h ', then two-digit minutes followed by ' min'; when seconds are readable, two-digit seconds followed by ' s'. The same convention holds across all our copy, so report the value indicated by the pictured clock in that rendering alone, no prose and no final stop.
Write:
6 h 31 min
